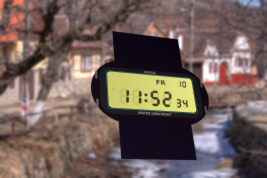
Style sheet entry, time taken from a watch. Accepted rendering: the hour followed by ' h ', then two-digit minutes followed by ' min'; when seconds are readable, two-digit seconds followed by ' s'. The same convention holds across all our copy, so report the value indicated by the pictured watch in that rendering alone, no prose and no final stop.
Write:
11 h 52 min 34 s
